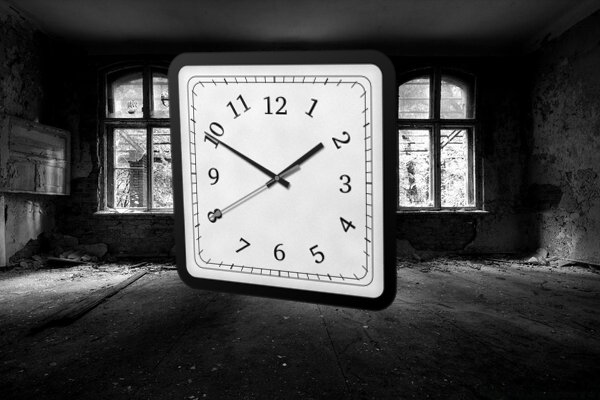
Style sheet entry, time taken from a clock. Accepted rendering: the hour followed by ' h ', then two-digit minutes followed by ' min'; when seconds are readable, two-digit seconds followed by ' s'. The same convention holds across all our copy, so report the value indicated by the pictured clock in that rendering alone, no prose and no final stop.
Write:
1 h 49 min 40 s
